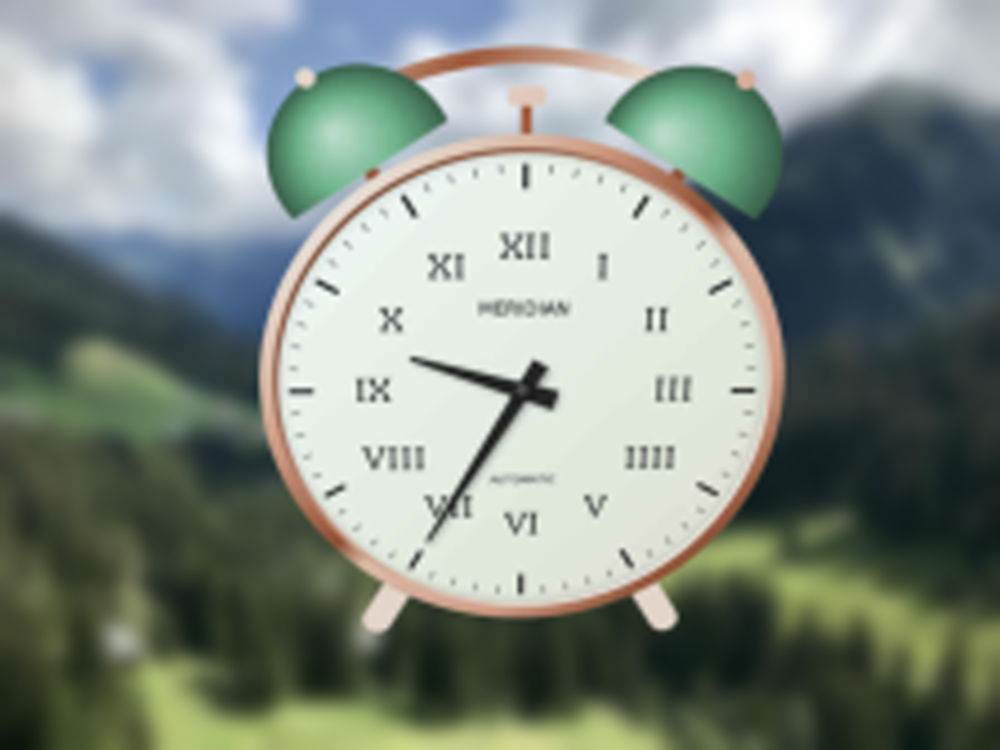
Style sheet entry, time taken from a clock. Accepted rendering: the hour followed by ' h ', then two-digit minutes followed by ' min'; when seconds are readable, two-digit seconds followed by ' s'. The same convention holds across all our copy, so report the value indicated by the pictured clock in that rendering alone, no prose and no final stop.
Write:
9 h 35 min
